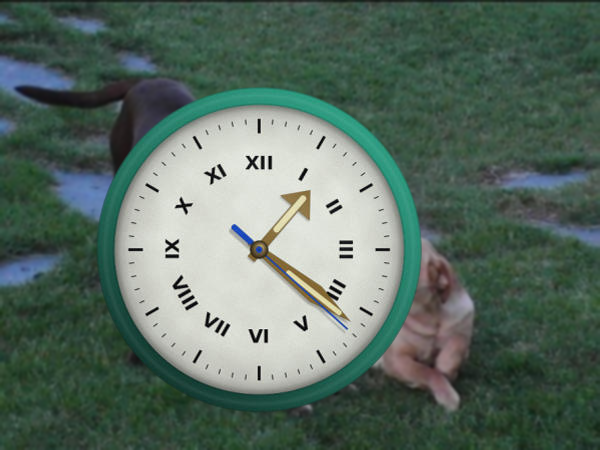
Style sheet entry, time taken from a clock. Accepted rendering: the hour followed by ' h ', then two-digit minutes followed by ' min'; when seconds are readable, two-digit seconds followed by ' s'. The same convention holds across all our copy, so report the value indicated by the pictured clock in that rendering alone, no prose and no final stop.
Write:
1 h 21 min 22 s
